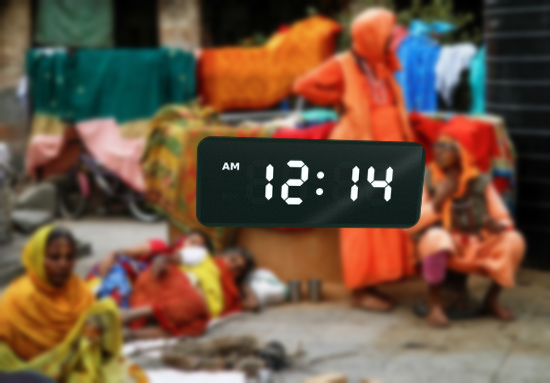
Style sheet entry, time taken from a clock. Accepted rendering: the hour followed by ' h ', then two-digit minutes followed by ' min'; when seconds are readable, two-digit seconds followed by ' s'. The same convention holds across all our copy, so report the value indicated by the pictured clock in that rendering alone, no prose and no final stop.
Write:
12 h 14 min
